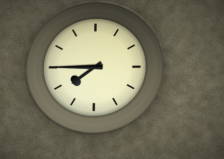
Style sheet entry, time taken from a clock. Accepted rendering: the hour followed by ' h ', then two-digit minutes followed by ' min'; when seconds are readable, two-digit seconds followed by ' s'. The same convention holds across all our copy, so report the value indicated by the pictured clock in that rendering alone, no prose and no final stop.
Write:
7 h 45 min
